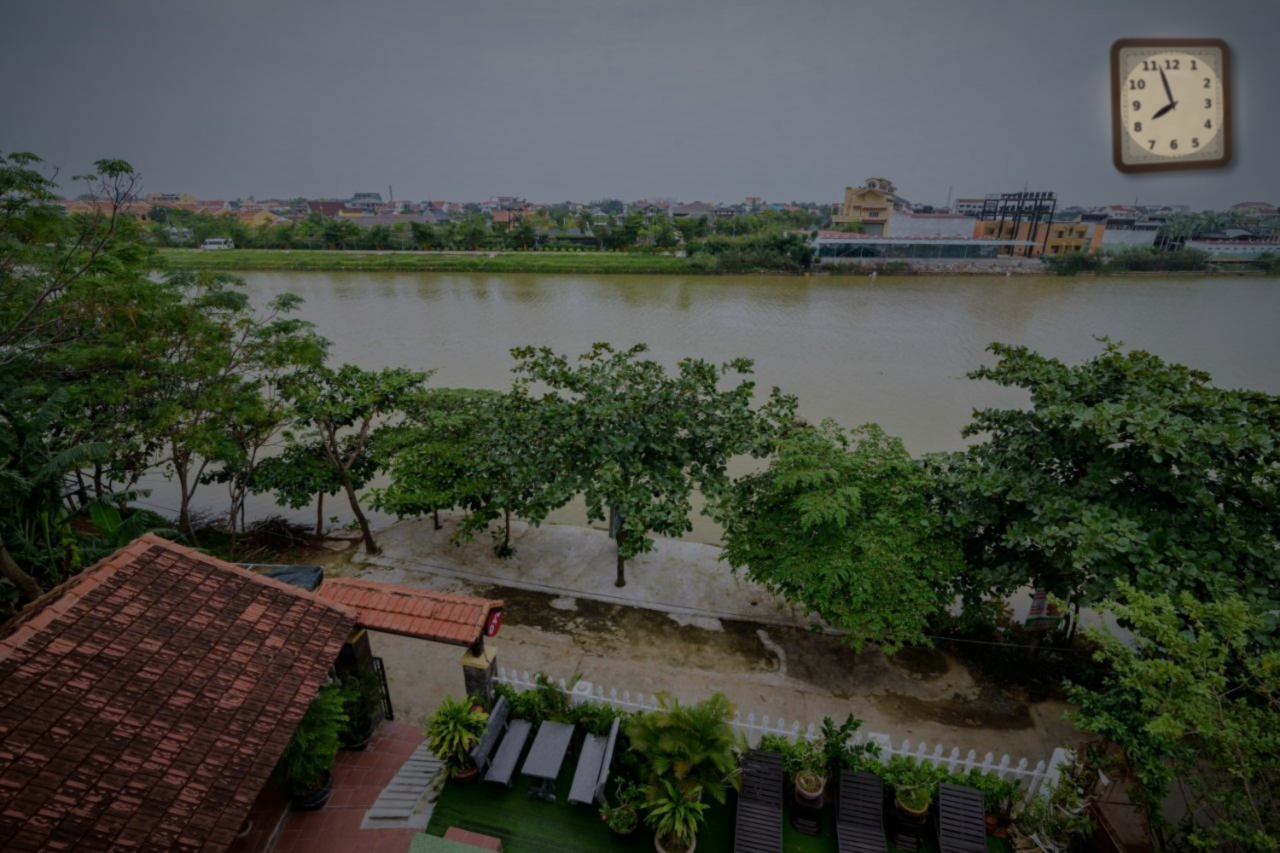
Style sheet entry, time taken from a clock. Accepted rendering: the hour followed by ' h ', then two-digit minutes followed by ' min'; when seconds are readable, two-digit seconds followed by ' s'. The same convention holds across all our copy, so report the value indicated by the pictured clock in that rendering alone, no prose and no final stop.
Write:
7 h 57 min
